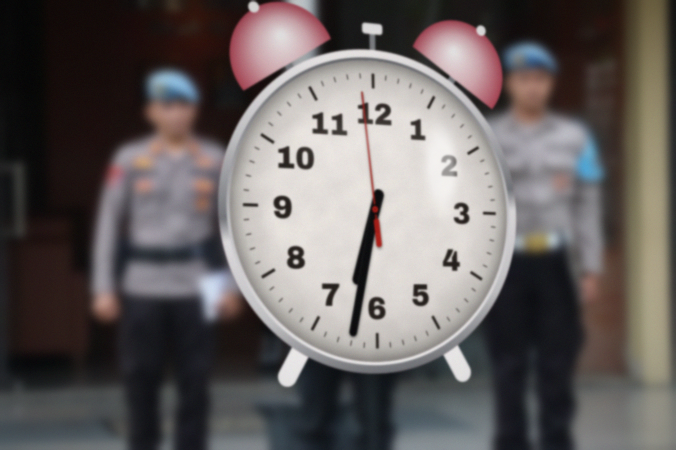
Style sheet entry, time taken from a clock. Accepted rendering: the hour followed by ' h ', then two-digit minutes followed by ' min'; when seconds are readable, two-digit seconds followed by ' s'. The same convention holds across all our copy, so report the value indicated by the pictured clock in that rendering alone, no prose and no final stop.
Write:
6 h 31 min 59 s
